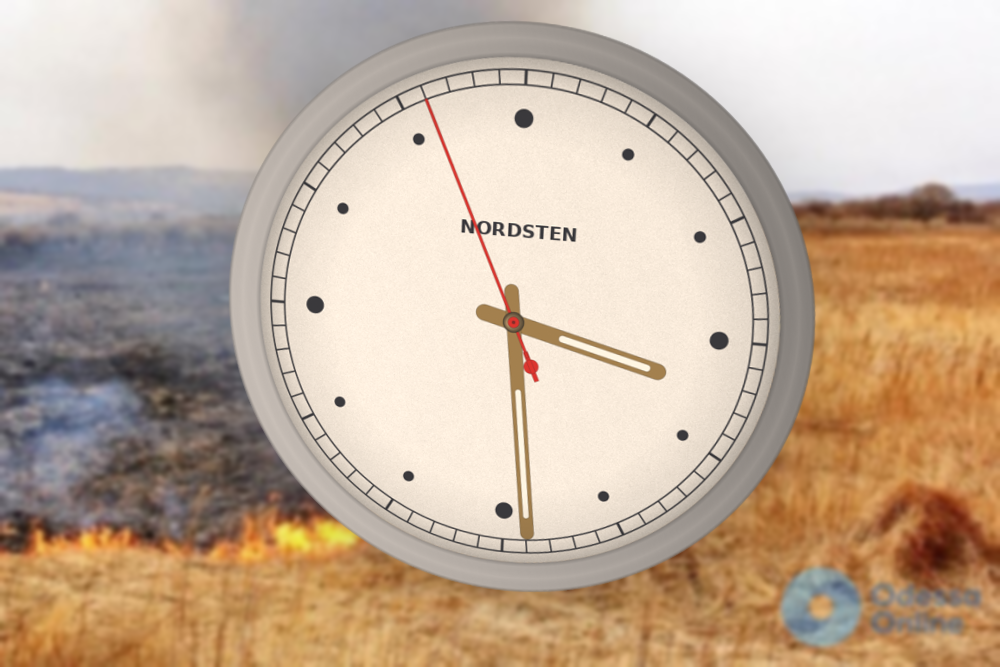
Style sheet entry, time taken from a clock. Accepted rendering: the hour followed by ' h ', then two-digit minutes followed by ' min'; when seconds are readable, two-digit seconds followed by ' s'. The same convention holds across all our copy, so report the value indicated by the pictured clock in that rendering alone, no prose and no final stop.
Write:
3 h 28 min 56 s
